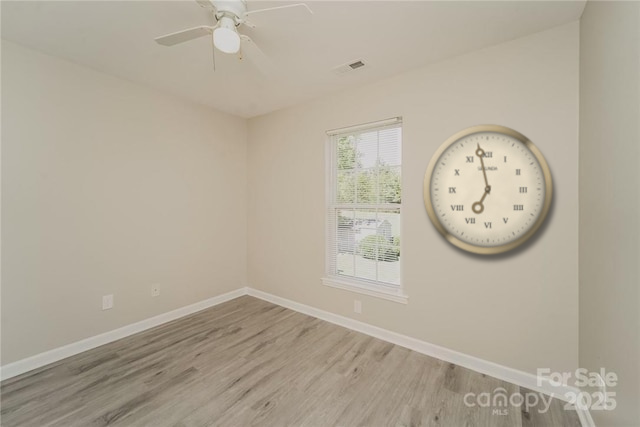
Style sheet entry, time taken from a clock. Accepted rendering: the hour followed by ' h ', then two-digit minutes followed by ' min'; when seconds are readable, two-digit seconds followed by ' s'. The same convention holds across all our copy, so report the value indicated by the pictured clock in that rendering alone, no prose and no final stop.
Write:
6 h 58 min
